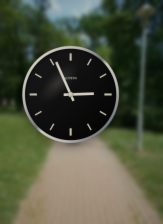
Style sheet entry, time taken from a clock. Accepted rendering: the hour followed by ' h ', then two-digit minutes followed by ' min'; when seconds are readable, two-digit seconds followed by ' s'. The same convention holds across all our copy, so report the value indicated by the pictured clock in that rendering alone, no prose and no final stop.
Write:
2 h 56 min
